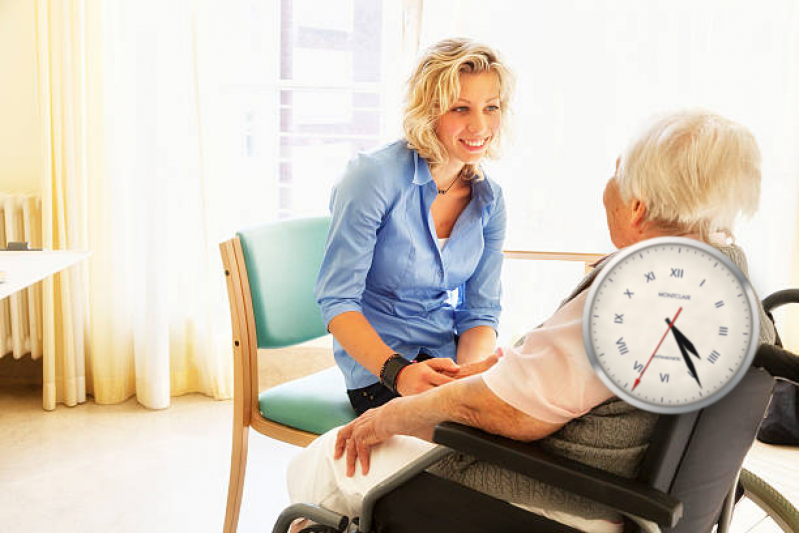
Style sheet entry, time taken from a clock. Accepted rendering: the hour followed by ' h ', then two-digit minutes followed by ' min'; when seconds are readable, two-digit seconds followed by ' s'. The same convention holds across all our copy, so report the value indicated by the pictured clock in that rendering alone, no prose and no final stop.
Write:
4 h 24 min 34 s
